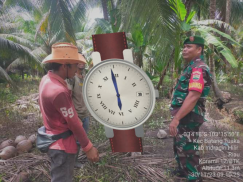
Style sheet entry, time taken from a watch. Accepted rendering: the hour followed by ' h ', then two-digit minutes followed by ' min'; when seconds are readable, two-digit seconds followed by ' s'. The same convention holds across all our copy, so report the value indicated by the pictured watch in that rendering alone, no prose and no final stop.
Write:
5 h 59 min
